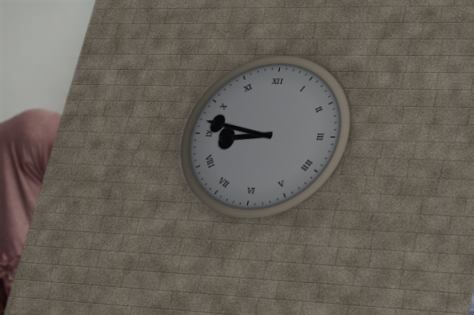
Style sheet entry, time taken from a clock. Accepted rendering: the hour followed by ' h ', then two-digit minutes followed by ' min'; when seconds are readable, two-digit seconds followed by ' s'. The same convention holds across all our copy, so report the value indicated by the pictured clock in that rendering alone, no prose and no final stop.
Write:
8 h 47 min
